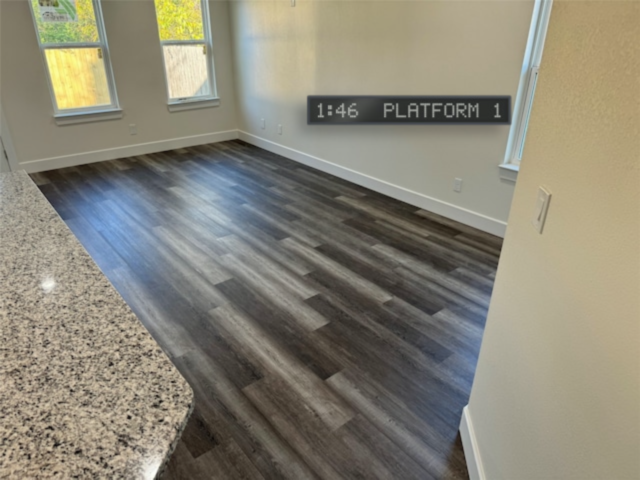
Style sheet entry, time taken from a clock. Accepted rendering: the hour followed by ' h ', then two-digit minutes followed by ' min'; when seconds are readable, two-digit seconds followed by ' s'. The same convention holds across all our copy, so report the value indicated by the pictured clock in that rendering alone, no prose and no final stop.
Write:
1 h 46 min
